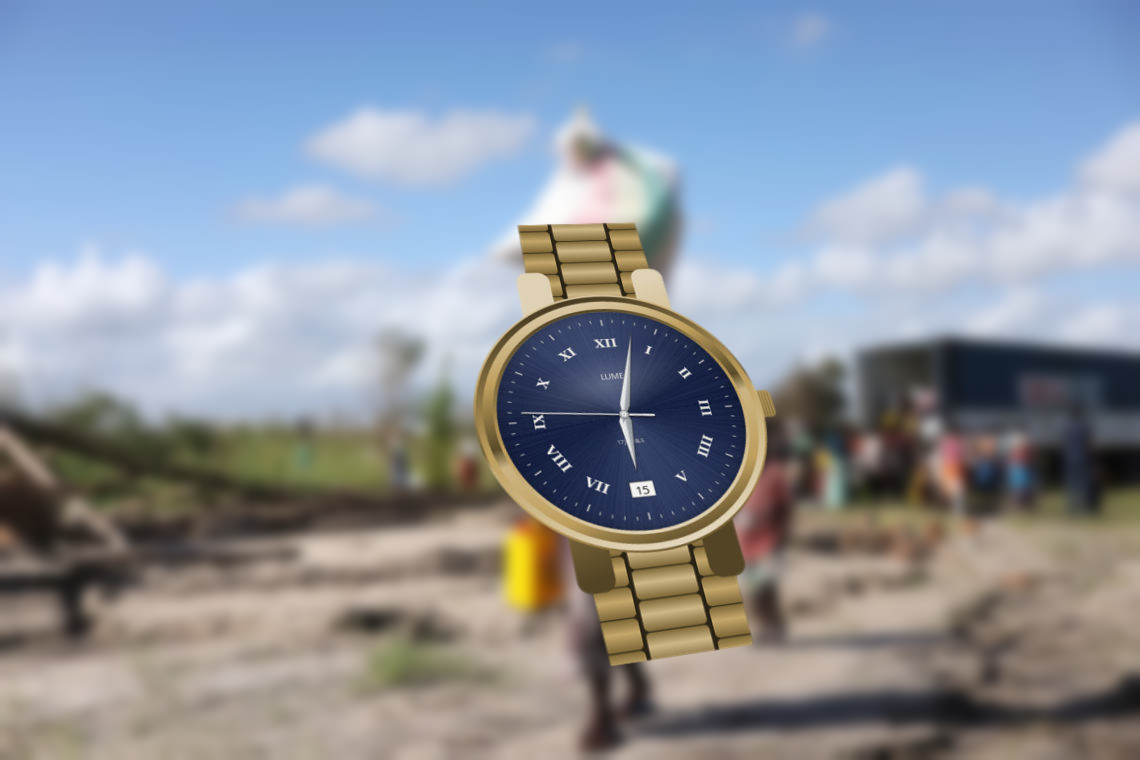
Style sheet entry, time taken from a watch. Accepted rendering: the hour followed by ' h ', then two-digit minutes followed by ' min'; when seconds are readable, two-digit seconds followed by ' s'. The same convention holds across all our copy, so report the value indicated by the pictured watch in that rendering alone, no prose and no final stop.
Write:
6 h 02 min 46 s
